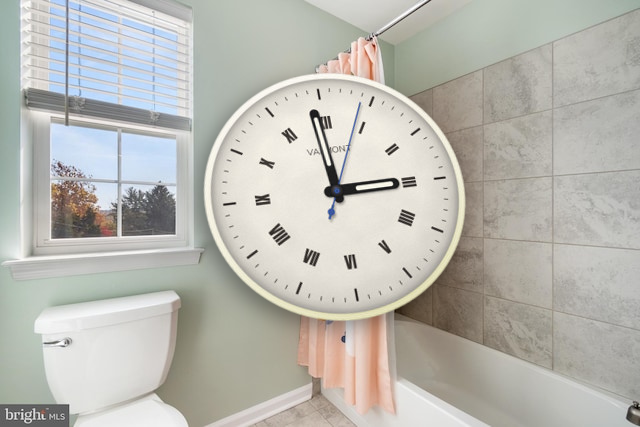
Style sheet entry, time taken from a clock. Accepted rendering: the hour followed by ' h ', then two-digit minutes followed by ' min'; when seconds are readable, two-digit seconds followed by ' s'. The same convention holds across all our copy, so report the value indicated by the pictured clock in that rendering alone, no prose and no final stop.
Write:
2 h 59 min 04 s
